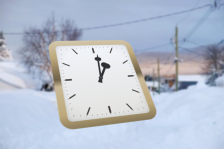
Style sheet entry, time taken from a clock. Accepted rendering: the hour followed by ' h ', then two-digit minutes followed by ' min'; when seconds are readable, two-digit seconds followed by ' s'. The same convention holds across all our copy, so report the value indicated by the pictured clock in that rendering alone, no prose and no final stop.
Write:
1 h 01 min
